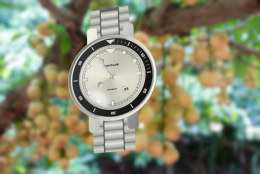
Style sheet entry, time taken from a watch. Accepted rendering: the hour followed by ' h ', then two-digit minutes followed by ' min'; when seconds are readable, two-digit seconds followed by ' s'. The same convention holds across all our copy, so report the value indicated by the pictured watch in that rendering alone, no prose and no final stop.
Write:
7 h 55 min
